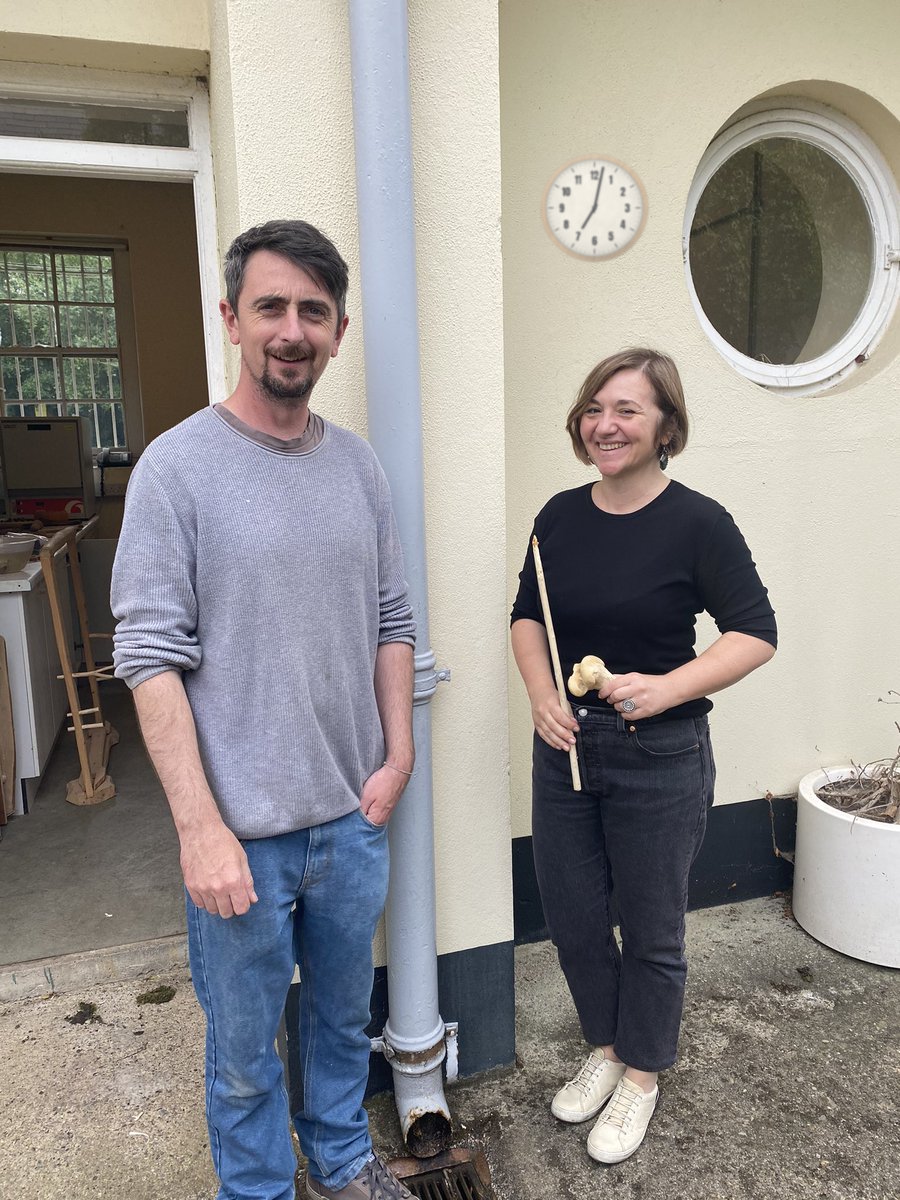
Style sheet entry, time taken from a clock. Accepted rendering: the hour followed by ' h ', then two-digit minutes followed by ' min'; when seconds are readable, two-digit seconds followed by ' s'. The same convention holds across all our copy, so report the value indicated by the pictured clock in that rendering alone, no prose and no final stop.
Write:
7 h 02 min
